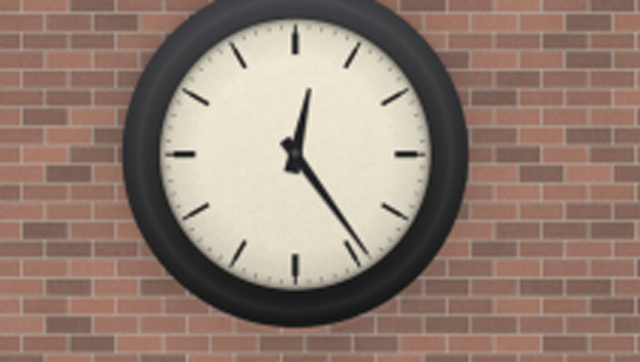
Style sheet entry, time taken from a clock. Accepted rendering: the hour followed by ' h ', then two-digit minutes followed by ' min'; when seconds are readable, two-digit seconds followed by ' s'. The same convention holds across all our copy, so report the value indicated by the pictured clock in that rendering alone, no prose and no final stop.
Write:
12 h 24 min
